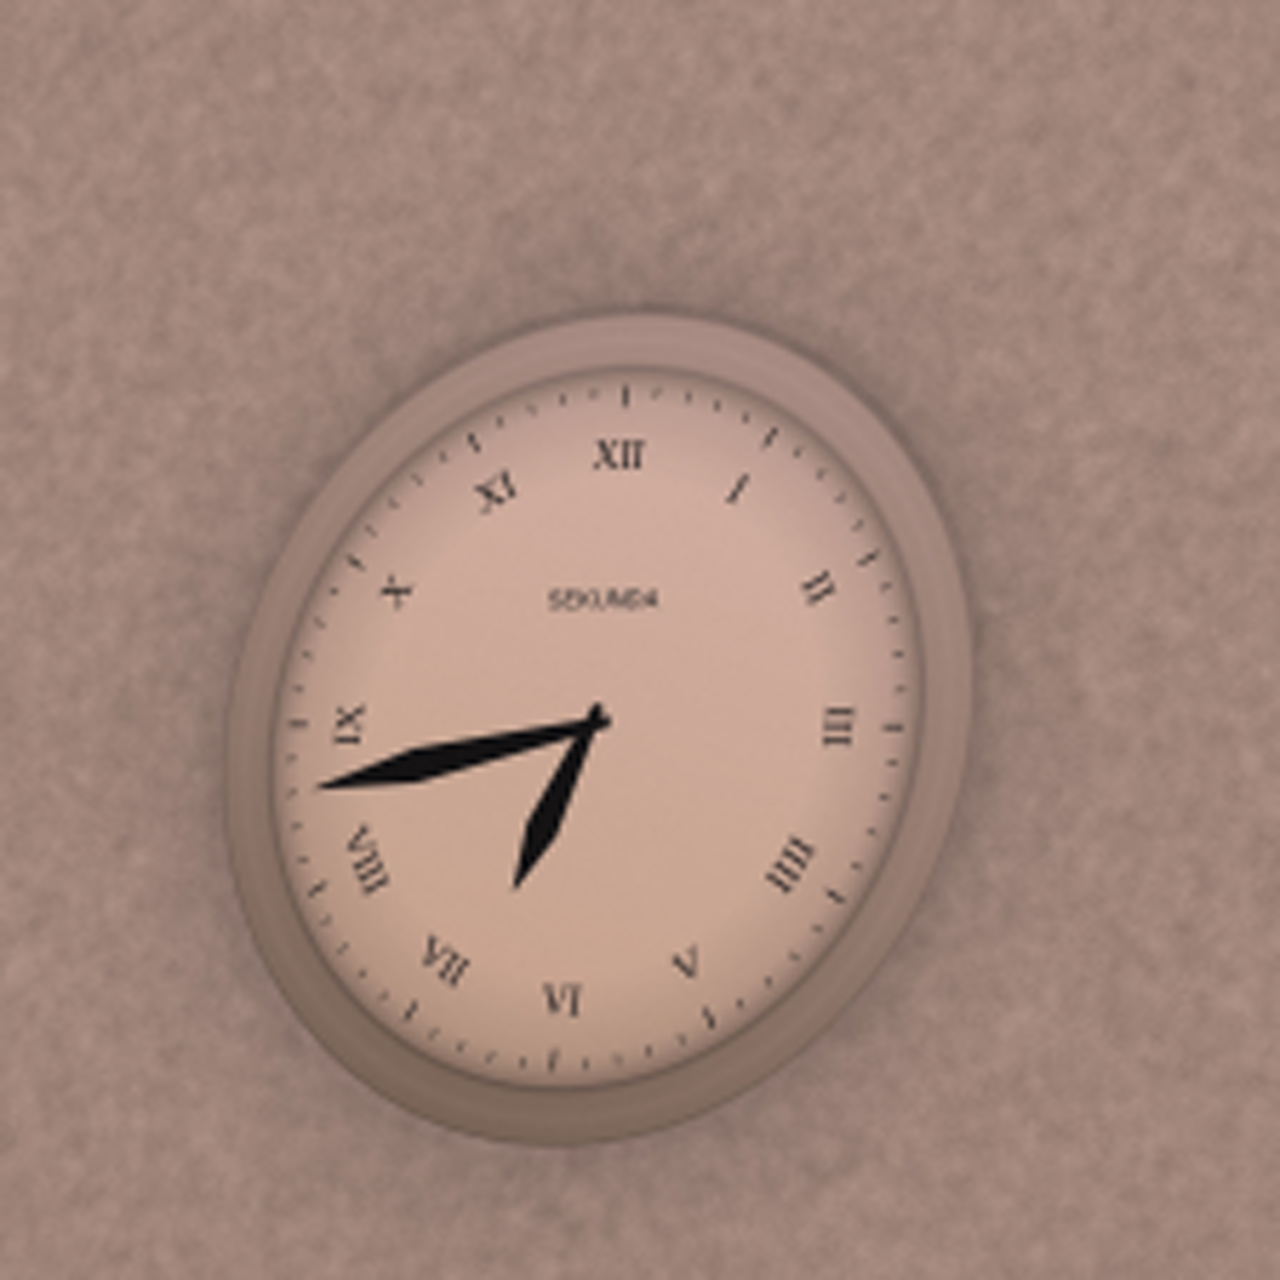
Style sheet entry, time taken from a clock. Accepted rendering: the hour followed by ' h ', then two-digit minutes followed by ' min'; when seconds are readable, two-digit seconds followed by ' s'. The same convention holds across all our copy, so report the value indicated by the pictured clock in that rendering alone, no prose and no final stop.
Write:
6 h 43 min
